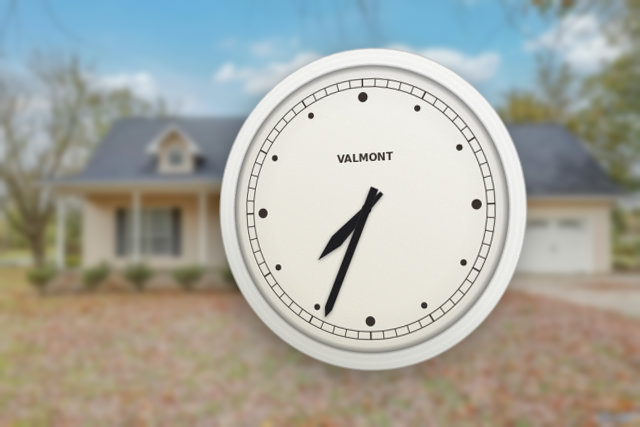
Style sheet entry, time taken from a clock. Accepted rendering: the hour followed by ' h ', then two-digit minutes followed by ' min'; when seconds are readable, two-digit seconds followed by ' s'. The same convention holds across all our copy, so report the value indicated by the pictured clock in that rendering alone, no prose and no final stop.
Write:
7 h 34 min
